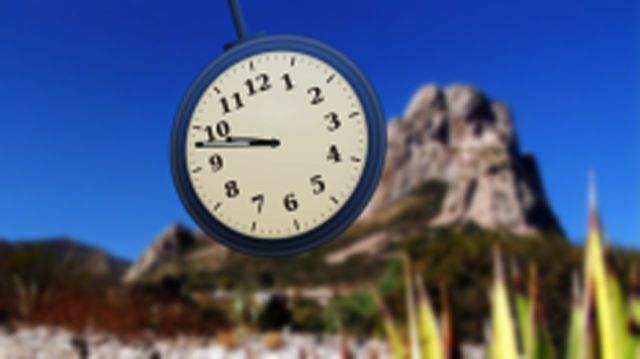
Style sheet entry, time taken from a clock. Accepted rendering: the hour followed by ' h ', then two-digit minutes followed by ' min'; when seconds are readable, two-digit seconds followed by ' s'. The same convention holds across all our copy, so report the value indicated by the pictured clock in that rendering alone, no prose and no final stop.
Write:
9 h 48 min
